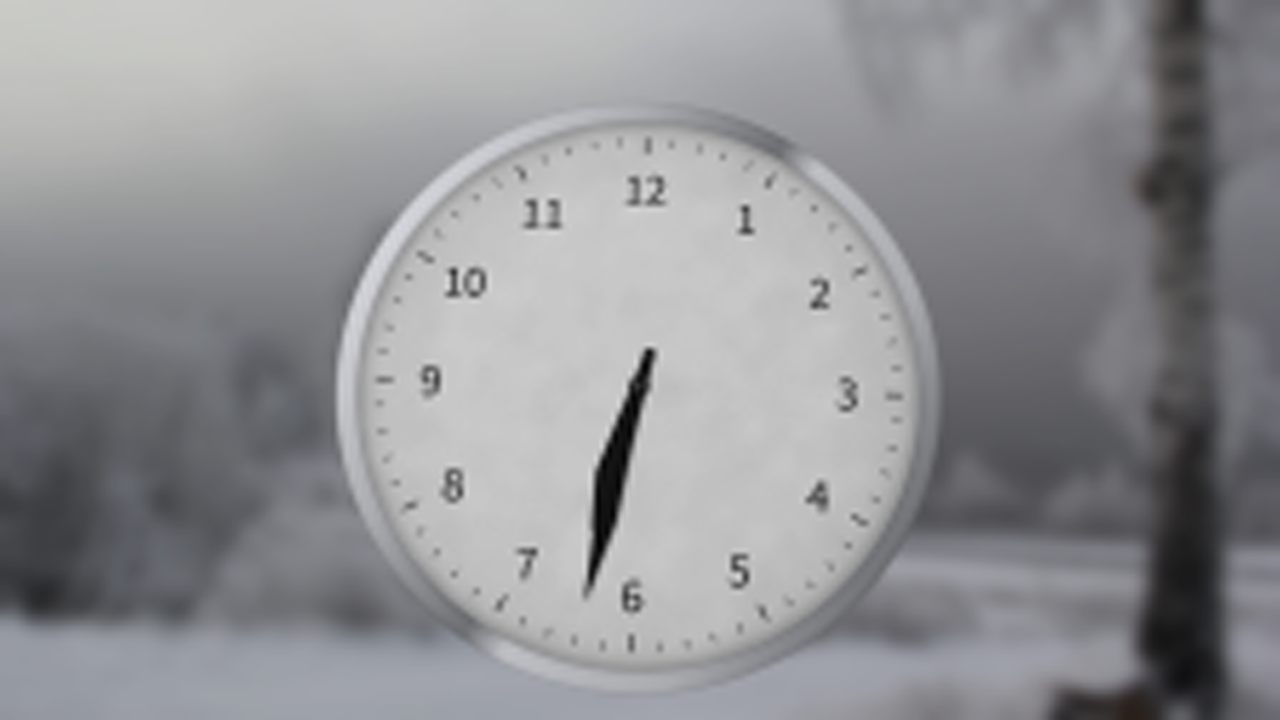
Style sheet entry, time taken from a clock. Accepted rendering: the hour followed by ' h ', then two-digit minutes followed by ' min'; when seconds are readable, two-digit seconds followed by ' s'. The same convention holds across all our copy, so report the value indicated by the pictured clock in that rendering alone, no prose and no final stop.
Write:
6 h 32 min
